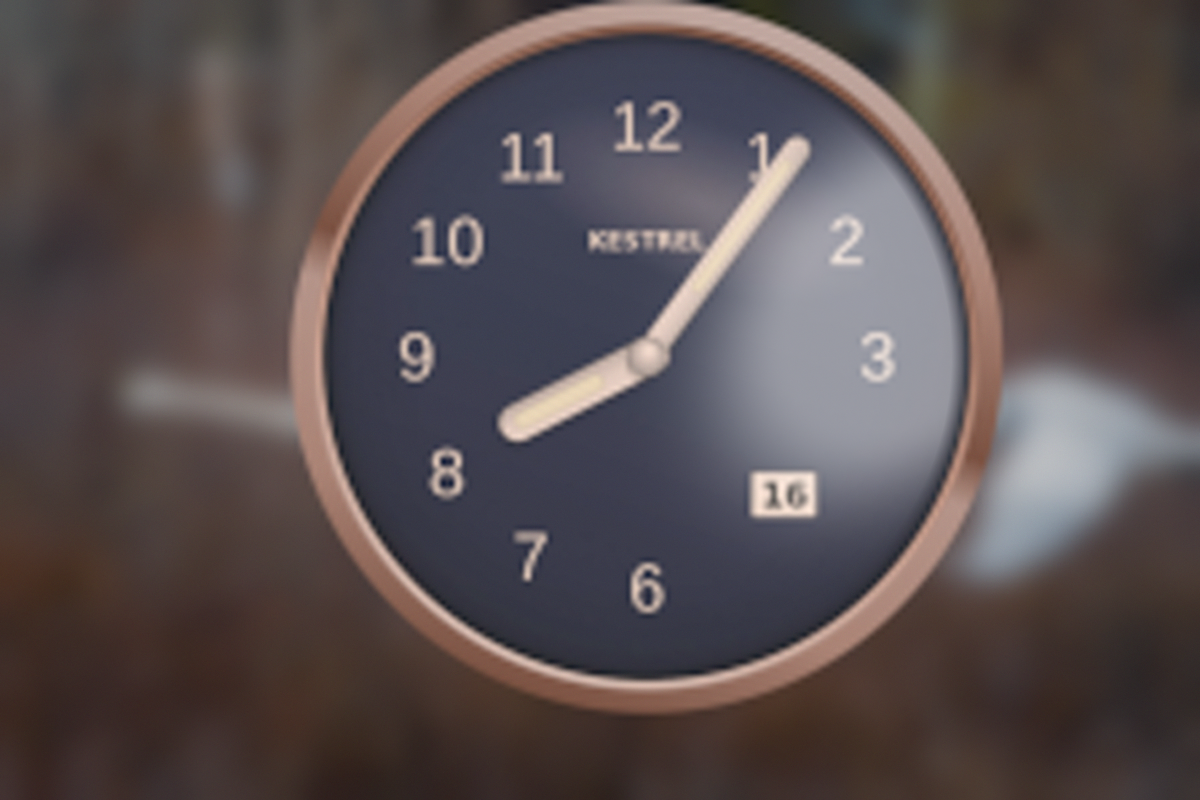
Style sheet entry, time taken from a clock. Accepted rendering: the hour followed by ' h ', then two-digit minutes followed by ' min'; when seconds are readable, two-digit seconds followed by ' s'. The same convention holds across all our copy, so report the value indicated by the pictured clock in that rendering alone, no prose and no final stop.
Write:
8 h 06 min
